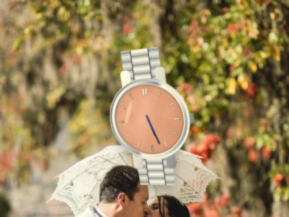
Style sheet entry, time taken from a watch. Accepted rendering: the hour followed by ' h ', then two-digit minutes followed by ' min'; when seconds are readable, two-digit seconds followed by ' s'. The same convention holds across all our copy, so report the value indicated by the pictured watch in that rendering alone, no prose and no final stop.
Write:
5 h 27 min
